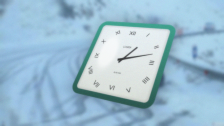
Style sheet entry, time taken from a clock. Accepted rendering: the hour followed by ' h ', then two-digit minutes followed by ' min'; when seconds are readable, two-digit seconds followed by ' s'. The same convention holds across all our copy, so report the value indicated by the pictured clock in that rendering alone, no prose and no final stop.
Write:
1 h 12 min
